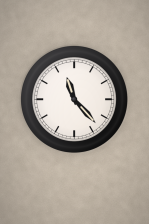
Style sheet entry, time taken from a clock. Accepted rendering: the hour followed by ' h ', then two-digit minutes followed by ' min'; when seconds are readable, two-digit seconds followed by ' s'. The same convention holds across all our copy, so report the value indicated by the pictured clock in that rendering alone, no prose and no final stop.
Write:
11 h 23 min
